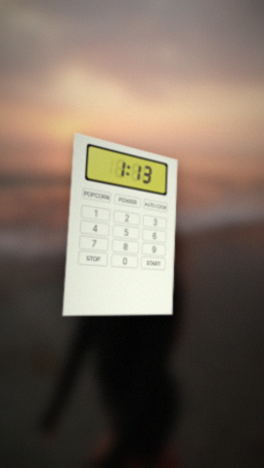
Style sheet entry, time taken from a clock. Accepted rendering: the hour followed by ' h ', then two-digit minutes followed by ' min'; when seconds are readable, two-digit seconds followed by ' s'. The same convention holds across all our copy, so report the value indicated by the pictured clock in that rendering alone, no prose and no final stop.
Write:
1 h 13 min
